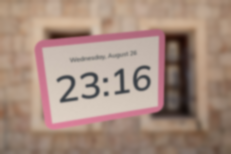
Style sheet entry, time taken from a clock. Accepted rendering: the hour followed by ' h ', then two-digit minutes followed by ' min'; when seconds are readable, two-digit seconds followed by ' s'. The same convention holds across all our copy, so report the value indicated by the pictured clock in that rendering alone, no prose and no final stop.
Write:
23 h 16 min
